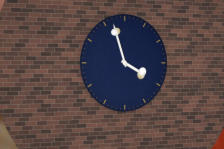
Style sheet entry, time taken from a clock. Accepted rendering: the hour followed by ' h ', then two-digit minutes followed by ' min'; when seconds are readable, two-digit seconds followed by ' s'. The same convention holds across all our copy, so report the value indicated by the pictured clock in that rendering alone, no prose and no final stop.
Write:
3 h 57 min
